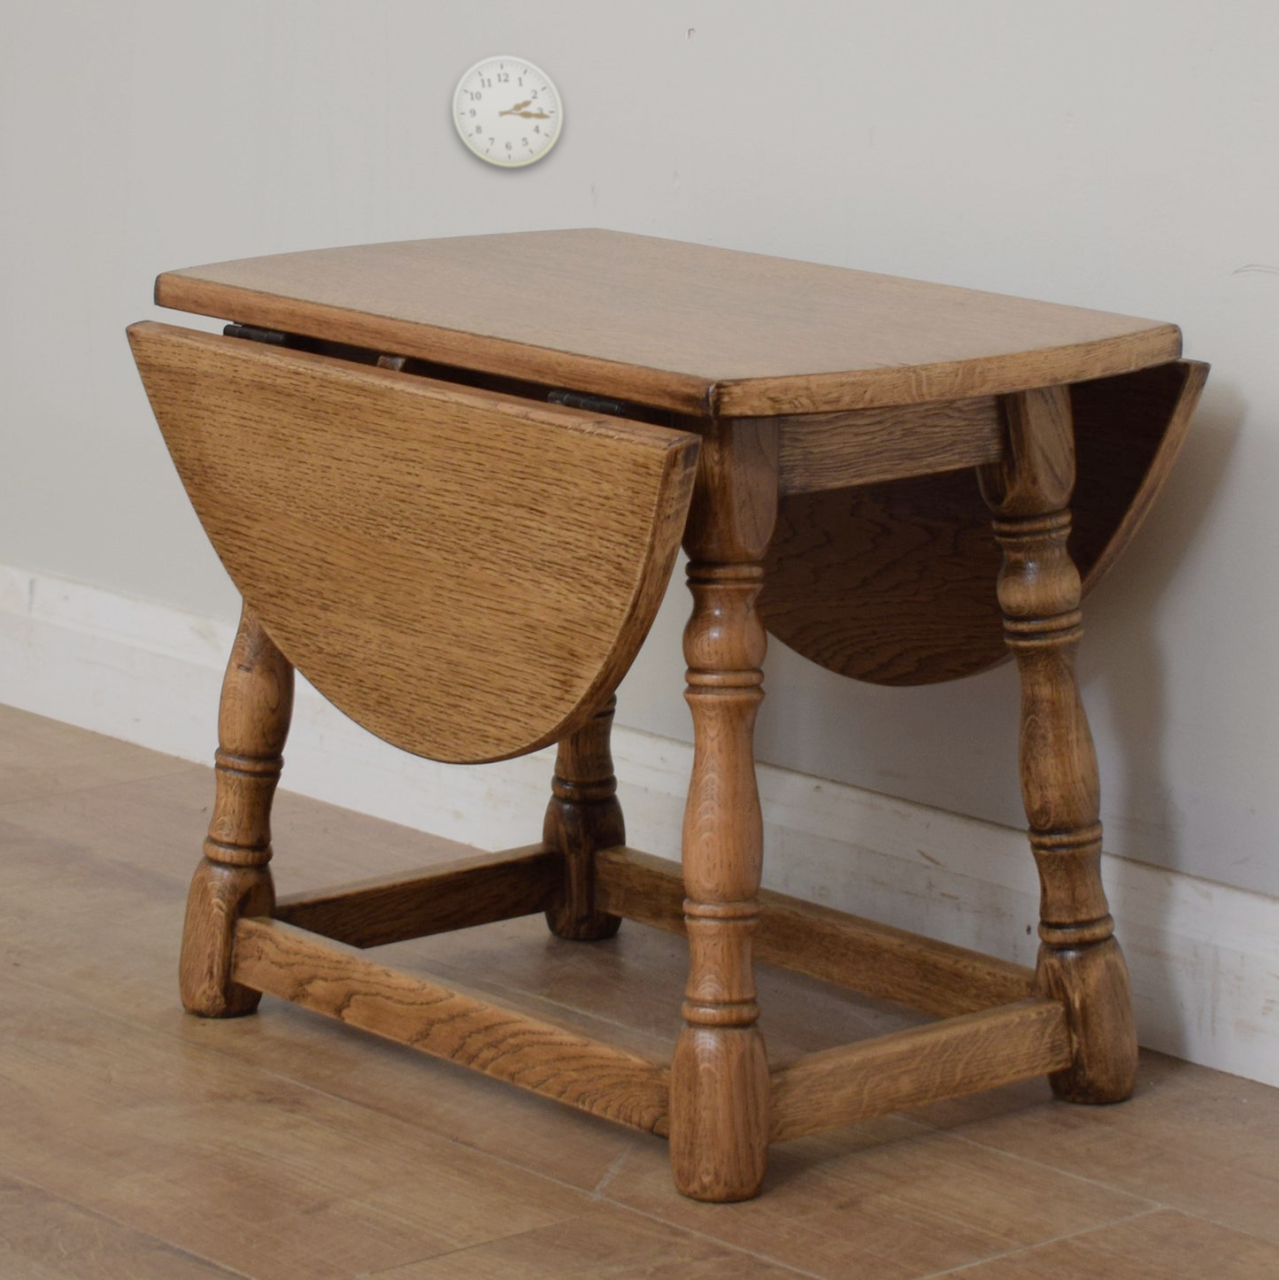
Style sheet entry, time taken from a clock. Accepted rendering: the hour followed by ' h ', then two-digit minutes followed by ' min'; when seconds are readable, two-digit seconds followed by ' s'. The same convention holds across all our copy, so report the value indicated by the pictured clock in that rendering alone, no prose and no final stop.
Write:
2 h 16 min
